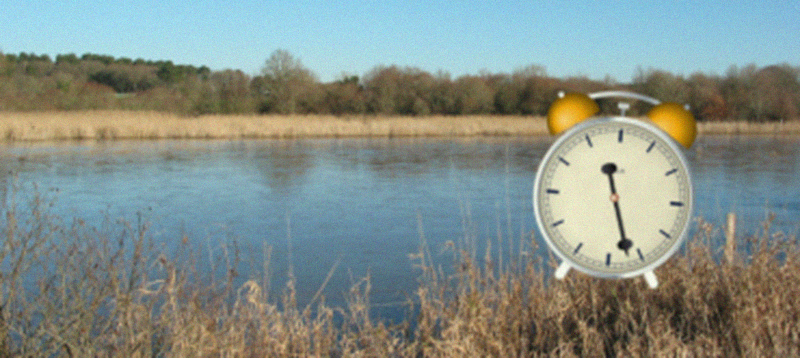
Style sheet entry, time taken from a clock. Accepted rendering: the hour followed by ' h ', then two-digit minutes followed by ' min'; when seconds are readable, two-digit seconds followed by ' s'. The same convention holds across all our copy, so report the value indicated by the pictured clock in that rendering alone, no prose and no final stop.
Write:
11 h 27 min
